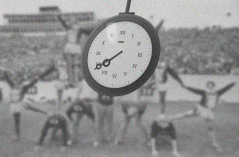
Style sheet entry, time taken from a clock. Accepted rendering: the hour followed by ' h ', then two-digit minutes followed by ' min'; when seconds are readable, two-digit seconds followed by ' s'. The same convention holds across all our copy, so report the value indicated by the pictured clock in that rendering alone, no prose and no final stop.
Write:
7 h 39 min
